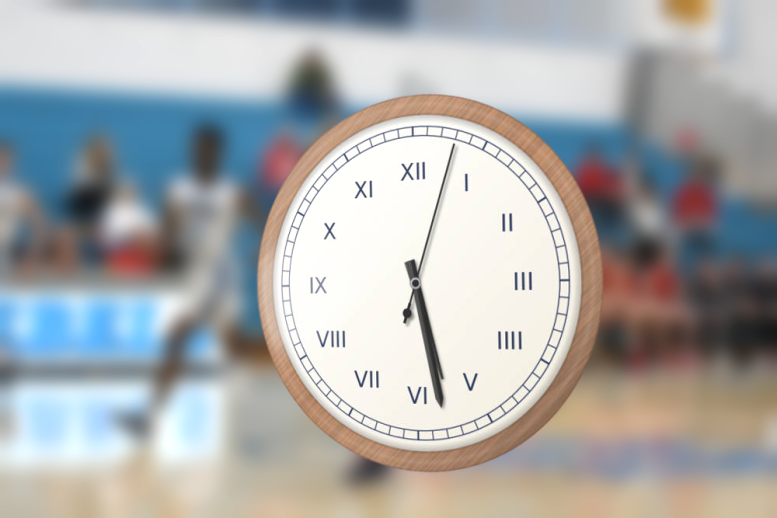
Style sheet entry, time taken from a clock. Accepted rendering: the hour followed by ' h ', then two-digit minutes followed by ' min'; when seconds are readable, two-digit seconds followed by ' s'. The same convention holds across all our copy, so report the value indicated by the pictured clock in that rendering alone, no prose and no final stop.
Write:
5 h 28 min 03 s
